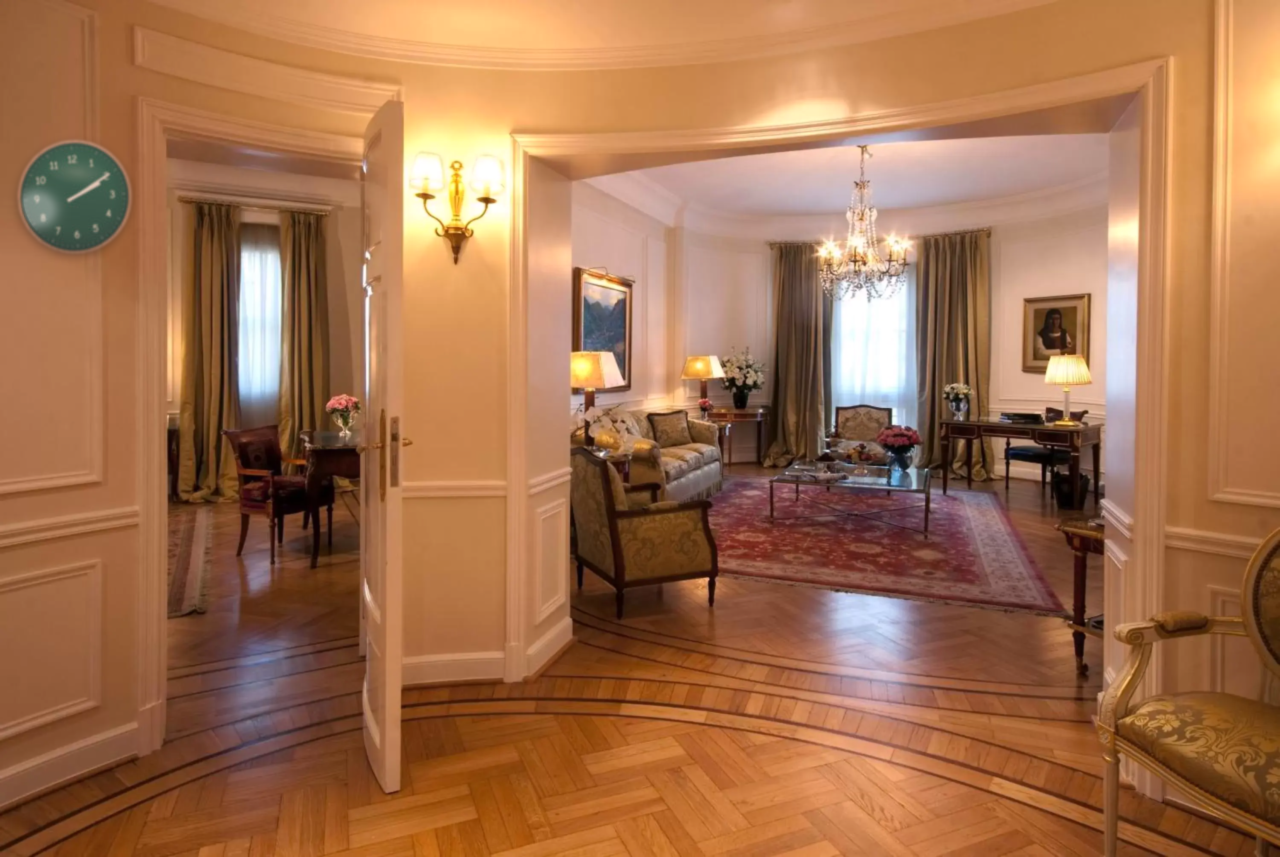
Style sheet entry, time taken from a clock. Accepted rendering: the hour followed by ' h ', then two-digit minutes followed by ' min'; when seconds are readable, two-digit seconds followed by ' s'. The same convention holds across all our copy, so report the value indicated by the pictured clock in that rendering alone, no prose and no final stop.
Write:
2 h 10 min
